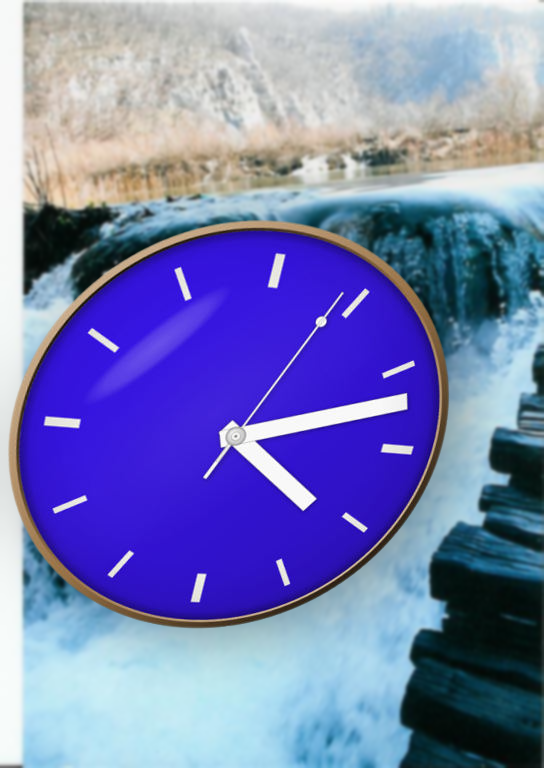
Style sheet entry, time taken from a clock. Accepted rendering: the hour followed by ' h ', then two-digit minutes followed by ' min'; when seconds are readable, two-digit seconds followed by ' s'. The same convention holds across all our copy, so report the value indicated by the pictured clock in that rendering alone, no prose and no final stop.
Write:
4 h 12 min 04 s
